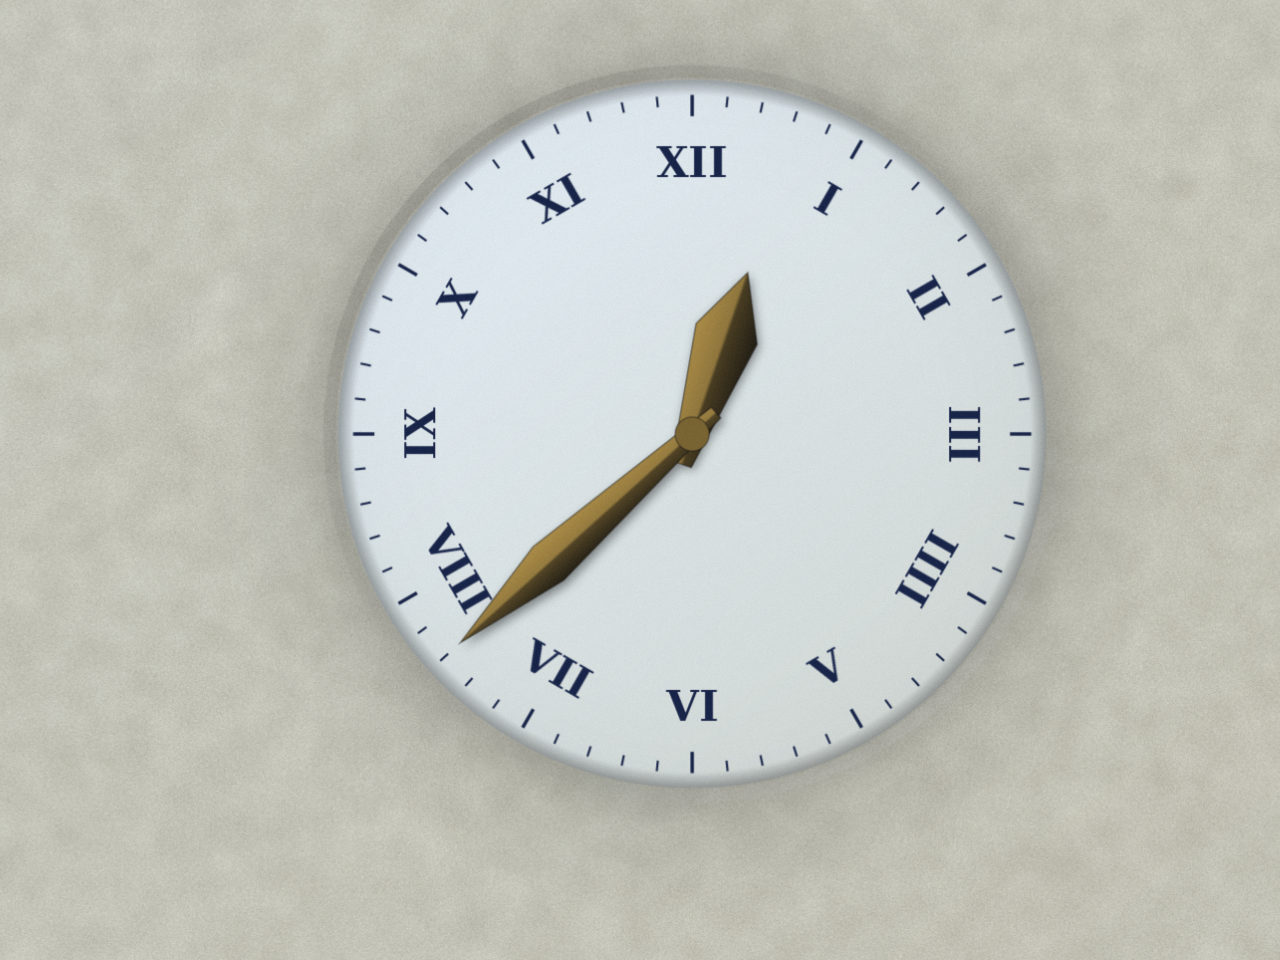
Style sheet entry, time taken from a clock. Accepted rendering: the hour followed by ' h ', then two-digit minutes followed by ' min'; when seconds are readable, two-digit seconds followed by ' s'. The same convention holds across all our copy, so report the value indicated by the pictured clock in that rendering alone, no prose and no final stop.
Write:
12 h 38 min
